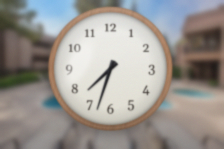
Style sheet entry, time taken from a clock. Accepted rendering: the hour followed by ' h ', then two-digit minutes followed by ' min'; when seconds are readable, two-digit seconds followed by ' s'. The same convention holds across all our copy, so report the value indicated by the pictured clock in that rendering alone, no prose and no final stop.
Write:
7 h 33 min
